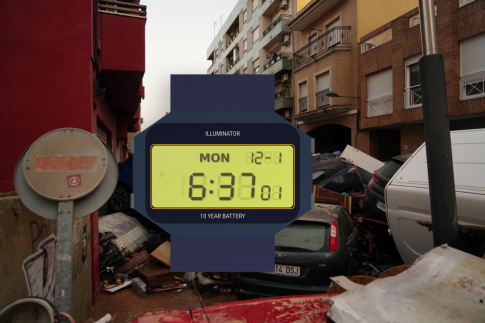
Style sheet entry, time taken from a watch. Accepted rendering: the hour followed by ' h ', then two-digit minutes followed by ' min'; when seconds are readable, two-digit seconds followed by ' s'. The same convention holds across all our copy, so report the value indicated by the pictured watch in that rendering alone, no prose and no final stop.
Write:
6 h 37 min 01 s
